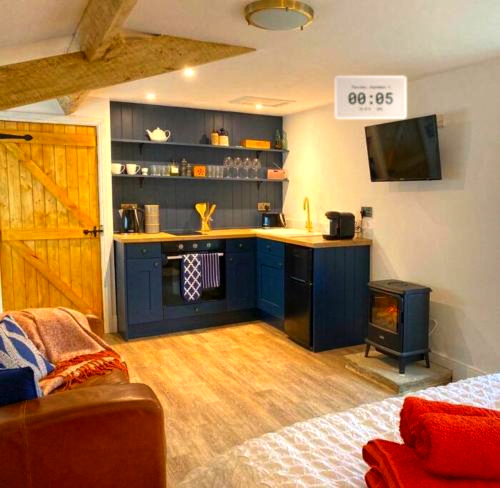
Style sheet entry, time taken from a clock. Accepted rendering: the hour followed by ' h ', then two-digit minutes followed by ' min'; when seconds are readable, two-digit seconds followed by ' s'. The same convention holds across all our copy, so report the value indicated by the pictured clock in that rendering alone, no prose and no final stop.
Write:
0 h 05 min
